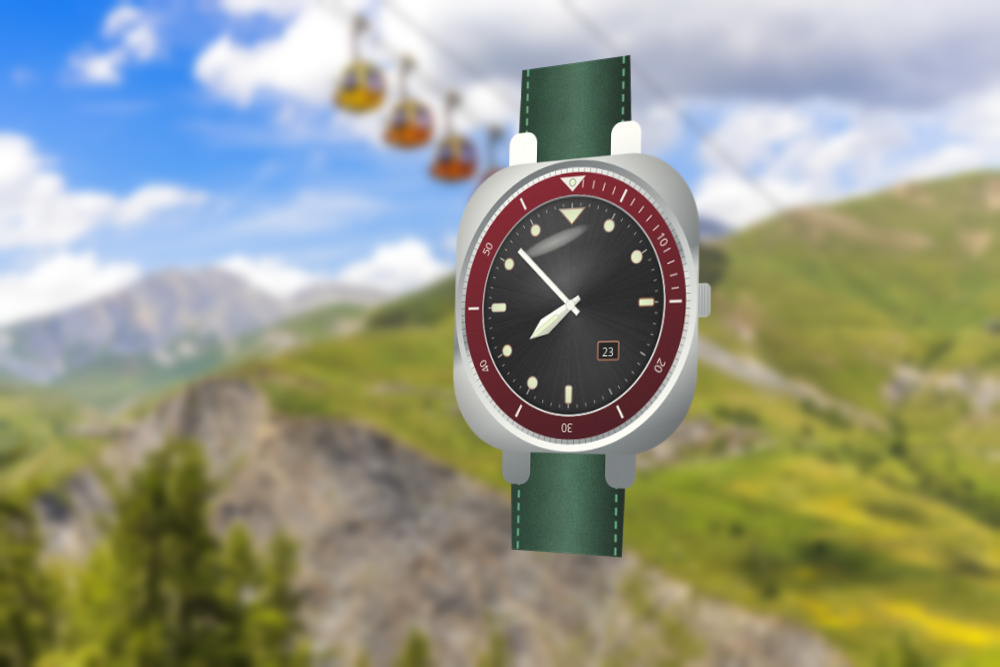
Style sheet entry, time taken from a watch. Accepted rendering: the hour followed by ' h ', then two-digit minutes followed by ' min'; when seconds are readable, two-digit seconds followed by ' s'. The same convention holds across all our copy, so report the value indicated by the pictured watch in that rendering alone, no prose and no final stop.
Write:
7 h 52 min
